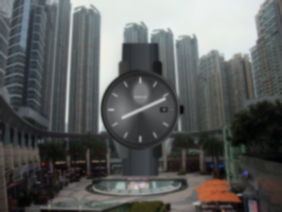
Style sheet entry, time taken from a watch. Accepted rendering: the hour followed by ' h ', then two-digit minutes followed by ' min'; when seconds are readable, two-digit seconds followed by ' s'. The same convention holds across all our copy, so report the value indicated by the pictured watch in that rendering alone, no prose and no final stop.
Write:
8 h 11 min
